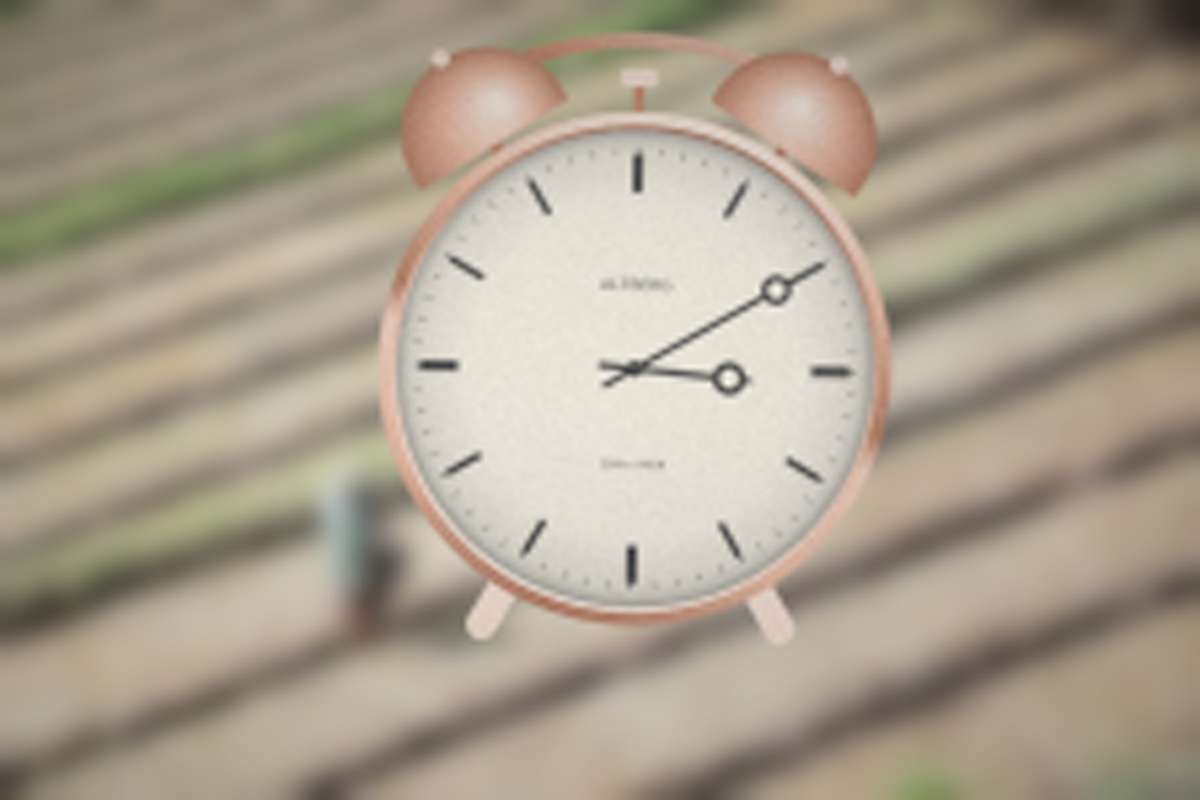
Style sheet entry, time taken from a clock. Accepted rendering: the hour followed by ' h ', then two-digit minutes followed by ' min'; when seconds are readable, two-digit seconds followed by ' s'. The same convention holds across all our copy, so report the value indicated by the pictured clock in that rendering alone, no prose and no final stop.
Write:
3 h 10 min
